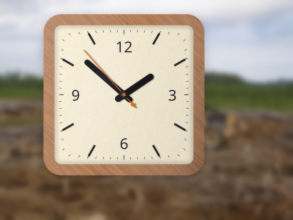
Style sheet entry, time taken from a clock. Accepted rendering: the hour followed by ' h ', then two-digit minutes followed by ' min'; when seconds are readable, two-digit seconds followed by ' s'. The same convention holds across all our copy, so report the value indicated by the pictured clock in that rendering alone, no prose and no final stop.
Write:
1 h 51 min 53 s
